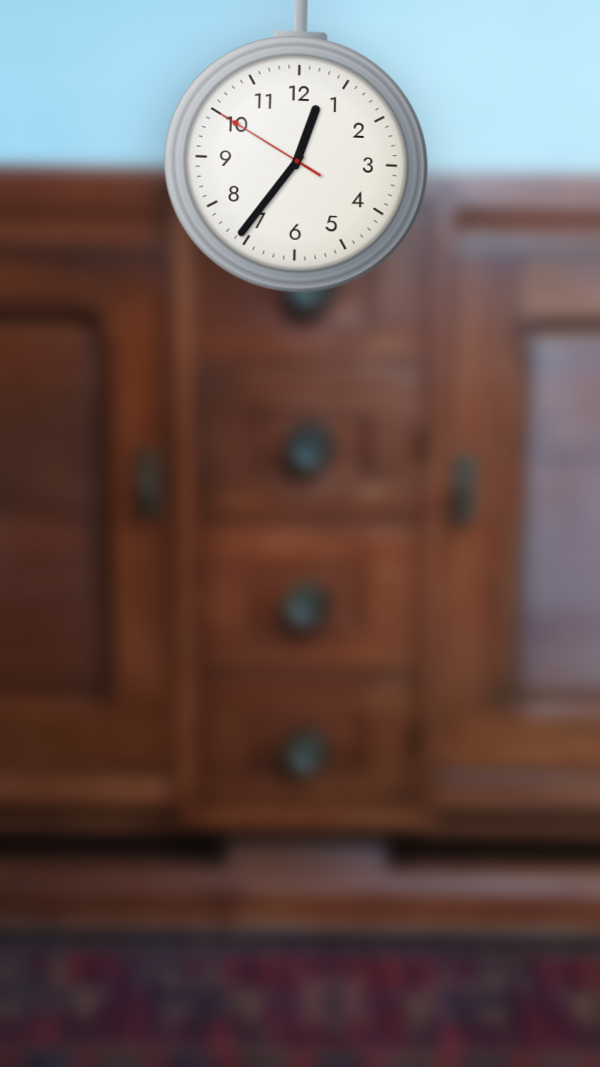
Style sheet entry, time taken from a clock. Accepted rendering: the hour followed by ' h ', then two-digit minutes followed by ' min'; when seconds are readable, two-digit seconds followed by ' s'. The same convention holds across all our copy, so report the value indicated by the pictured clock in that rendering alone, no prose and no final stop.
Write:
12 h 35 min 50 s
